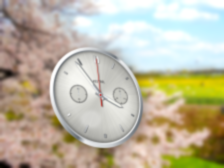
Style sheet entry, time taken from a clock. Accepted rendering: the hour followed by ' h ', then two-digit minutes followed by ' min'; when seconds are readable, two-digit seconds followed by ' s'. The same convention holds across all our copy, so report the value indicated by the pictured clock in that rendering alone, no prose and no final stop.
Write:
3 h 54 min
